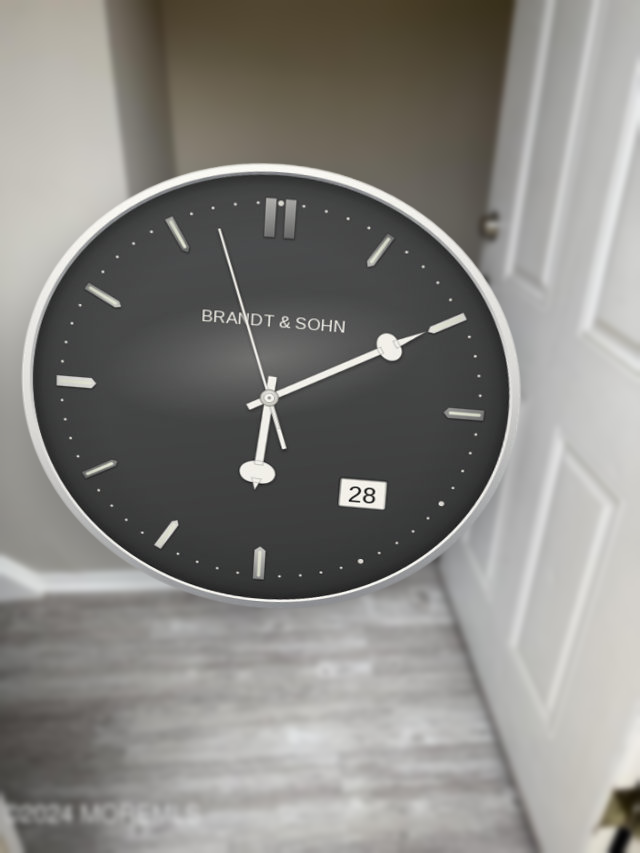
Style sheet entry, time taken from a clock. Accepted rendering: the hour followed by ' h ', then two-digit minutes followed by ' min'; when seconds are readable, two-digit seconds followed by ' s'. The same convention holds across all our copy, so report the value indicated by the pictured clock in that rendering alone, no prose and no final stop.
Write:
6 h 09 min 57 s
